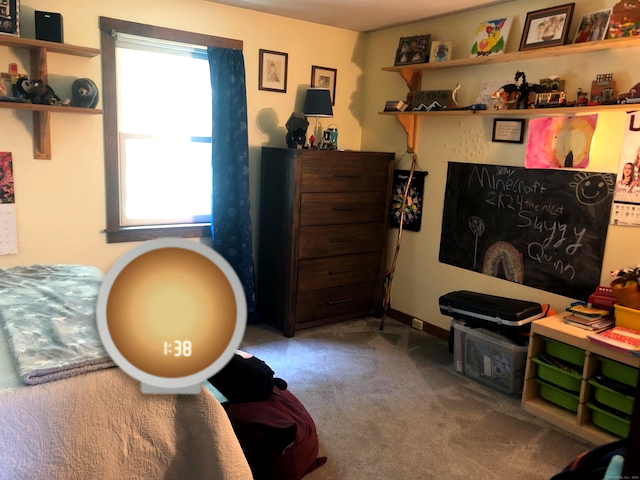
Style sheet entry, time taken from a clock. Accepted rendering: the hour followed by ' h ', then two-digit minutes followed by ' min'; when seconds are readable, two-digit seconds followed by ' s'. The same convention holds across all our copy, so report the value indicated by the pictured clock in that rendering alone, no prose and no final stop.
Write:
1 h 38 min
